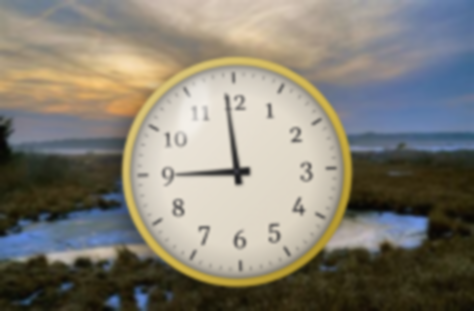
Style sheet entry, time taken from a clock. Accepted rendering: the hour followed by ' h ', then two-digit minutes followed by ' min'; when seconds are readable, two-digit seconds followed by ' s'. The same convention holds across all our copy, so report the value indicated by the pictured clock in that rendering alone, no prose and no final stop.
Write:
8 h 59 min
